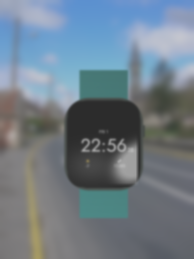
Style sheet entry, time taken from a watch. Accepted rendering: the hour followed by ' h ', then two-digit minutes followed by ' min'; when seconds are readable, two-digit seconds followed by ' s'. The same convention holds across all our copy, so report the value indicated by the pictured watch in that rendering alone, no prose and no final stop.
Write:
22 h 56 min
